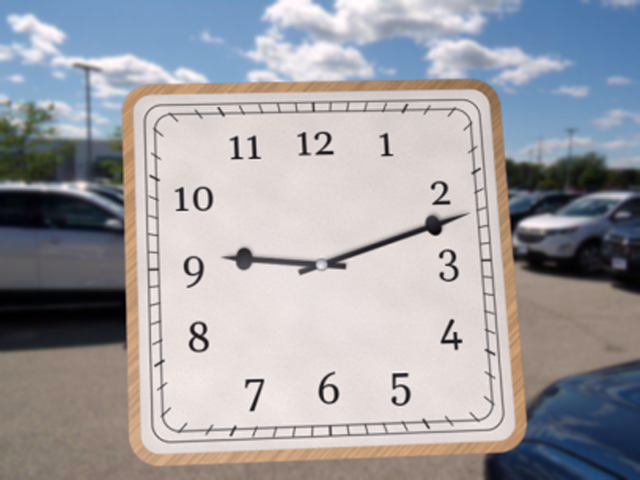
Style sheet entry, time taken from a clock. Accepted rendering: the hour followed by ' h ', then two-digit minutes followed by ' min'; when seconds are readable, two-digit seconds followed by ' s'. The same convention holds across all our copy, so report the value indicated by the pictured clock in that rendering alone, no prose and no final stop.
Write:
9 h 12 min
